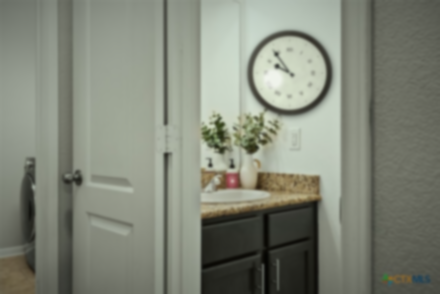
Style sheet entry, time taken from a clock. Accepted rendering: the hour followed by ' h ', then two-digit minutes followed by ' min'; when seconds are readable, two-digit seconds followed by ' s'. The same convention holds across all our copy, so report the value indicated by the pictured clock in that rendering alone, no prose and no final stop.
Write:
9 h 54 min
